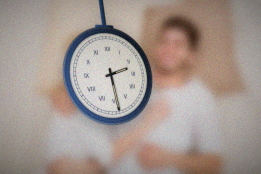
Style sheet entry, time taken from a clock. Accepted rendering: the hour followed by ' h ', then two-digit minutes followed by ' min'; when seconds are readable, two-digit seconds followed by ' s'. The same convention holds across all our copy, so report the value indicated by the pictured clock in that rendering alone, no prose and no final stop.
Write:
2 h 29 min
